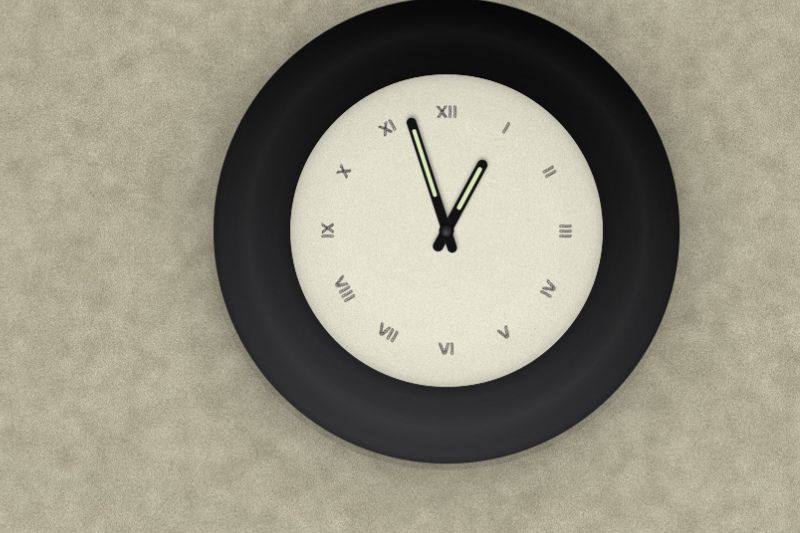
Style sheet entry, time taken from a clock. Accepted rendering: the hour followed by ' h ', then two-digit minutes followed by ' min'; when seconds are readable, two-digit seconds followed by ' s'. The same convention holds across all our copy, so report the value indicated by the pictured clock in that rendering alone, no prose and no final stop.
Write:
12 h 57 min
